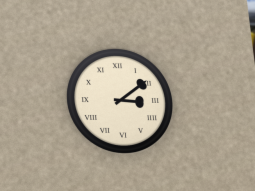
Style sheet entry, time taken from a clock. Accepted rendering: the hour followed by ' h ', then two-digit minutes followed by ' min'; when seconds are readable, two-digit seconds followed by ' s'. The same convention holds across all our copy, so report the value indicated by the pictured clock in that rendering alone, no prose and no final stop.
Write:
3 h 09 min
